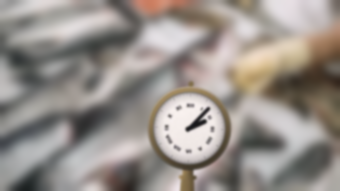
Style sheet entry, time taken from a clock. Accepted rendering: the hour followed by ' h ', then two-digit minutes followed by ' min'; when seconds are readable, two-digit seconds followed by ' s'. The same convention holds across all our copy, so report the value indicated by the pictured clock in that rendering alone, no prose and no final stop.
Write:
2 h 07 min
